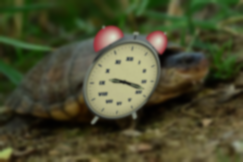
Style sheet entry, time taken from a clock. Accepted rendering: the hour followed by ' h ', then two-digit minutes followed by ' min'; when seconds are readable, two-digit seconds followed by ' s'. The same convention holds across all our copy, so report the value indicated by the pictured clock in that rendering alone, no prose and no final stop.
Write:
9 h 18 min
